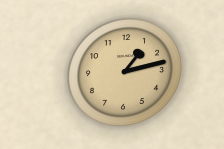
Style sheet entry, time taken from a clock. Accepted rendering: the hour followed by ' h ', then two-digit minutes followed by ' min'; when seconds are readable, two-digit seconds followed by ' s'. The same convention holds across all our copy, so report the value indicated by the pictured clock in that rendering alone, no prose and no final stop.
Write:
1 h 13 min
